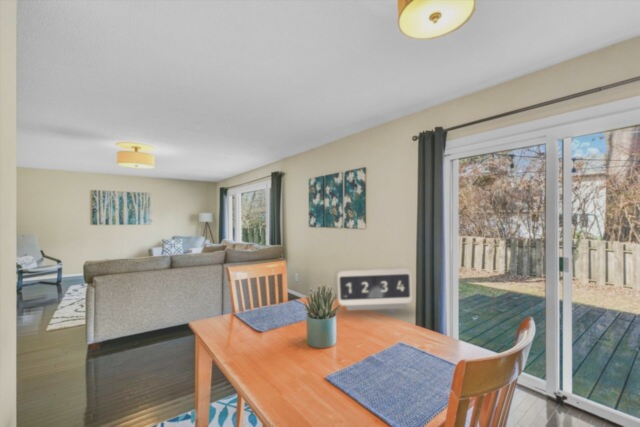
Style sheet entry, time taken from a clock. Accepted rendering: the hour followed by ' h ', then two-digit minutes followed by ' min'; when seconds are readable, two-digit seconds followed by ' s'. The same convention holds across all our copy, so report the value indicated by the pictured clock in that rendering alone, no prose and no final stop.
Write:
12 h 34 min
